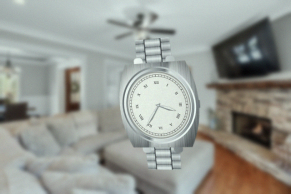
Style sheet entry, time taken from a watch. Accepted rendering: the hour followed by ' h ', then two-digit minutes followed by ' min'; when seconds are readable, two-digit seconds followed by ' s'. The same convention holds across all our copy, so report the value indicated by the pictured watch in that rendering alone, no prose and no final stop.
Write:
3 h 36 min
